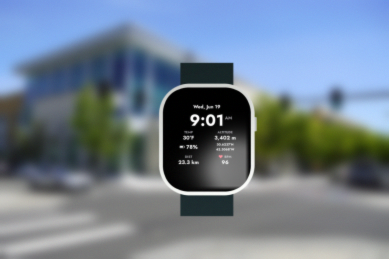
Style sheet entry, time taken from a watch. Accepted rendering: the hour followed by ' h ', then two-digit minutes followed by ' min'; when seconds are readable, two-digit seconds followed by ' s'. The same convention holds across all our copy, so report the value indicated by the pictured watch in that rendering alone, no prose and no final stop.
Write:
9 h 01 min
